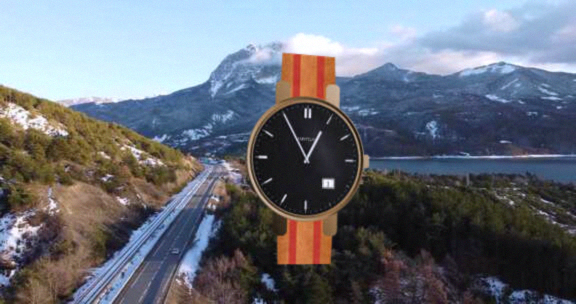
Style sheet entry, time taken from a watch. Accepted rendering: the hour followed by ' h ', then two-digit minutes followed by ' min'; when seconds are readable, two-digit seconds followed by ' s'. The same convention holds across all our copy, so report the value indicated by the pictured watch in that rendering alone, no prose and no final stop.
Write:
12 h 55 min
